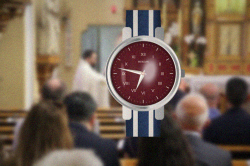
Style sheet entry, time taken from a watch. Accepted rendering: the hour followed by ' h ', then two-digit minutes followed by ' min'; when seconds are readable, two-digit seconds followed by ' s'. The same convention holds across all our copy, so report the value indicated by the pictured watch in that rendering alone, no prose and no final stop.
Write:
6 h 47 min
